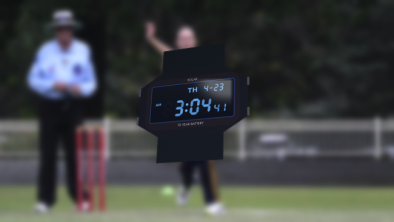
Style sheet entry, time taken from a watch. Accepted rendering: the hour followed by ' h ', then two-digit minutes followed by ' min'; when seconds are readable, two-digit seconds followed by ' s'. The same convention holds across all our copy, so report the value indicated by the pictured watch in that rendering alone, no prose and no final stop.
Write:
3 h 04 min 41 s
